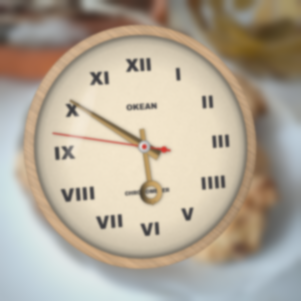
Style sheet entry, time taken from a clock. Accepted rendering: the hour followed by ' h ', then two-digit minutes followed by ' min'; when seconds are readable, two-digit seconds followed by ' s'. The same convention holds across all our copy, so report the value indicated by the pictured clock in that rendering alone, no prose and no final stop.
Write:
5 h 50 min 47 s
